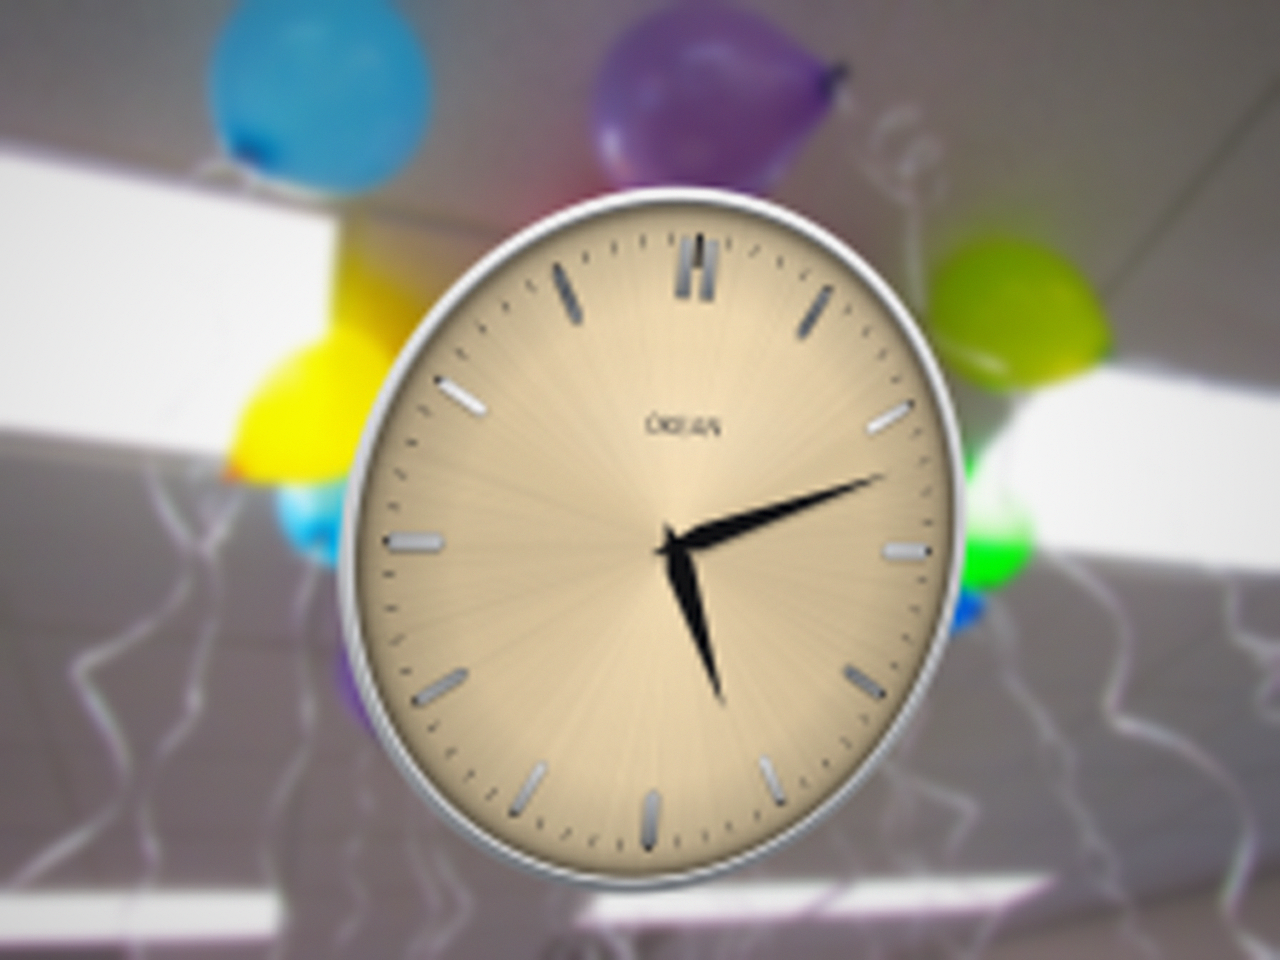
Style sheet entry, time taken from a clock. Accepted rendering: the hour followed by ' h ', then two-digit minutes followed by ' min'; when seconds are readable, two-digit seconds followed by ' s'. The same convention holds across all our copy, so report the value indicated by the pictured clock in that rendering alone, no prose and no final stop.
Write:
5 h 12 min
